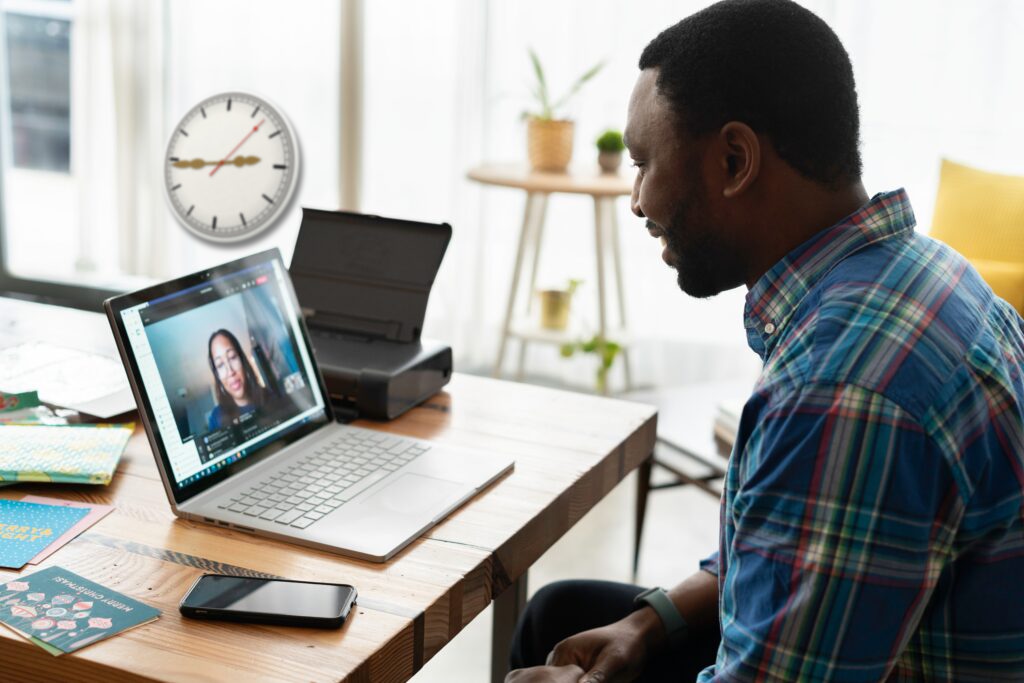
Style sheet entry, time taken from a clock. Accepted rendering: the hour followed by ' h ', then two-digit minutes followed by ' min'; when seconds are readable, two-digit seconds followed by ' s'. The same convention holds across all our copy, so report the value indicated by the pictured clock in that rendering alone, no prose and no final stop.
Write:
2 h 44 min 07 s
